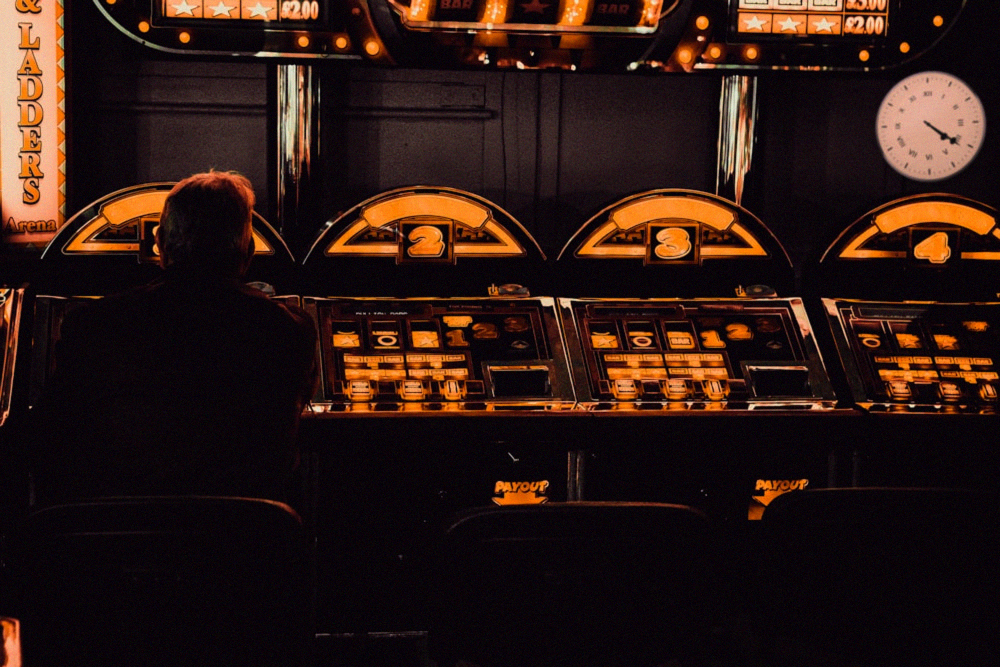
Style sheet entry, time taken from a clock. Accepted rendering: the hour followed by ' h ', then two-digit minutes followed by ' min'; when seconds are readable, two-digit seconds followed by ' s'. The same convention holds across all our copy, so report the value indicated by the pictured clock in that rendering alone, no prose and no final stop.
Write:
4 h 21 min
